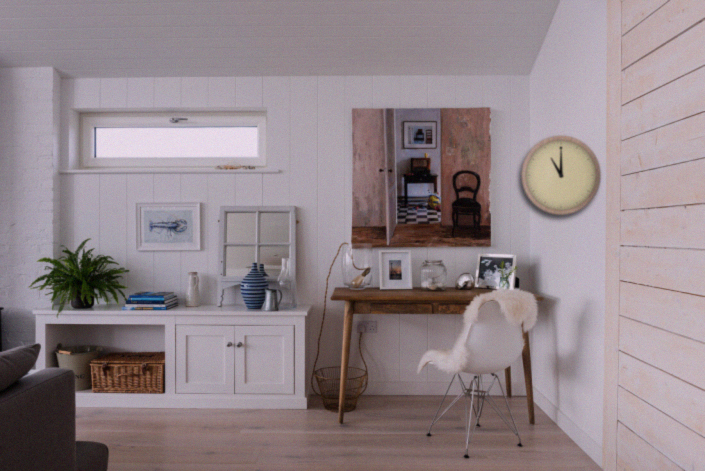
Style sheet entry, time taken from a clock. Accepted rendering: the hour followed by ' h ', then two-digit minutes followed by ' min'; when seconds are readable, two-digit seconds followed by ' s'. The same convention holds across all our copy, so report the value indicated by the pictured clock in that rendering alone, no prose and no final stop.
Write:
11 h 00 min
